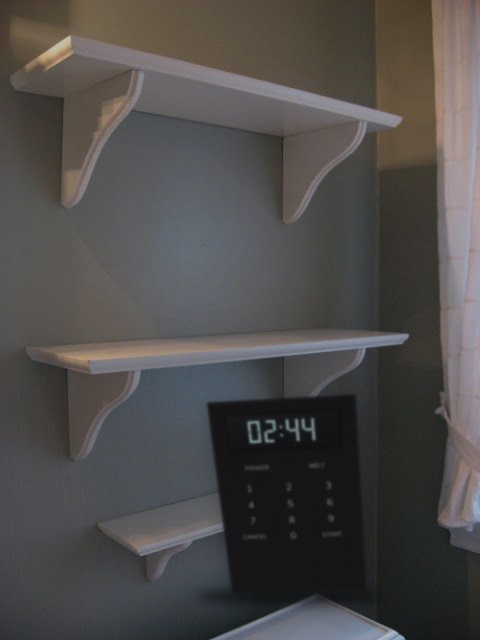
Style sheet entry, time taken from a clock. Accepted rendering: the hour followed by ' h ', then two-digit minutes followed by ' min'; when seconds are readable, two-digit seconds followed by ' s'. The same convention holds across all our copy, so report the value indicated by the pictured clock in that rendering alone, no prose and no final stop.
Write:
2 h 44 min
